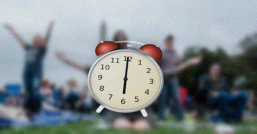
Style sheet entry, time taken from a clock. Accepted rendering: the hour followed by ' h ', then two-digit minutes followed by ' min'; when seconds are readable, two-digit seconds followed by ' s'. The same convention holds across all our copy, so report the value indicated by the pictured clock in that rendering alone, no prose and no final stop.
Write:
6 h 00 min
